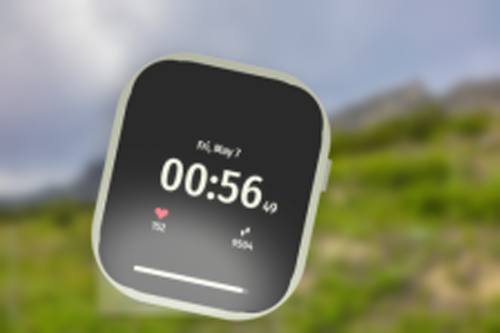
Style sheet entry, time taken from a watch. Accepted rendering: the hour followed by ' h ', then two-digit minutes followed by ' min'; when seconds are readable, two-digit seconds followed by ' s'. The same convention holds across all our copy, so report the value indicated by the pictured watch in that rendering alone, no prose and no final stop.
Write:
0 h 56 min
